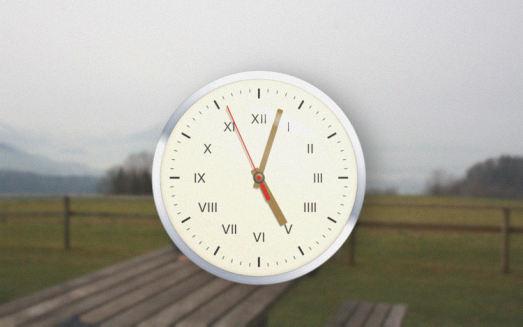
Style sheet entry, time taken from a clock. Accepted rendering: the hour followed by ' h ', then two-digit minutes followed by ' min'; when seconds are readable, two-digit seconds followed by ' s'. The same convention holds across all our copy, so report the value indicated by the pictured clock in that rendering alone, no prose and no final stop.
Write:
5 h 02 min 56 s
